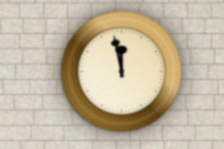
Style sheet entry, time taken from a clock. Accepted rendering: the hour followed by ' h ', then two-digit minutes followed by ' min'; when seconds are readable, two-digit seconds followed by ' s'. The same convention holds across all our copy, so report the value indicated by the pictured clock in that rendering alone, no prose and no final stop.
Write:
11 h 58 min
